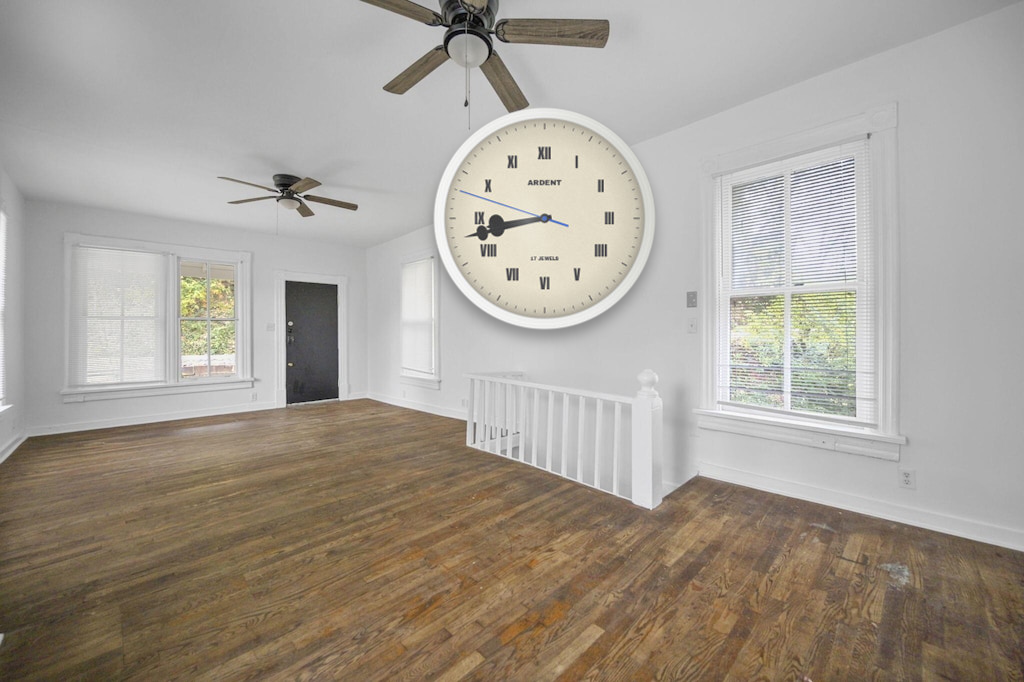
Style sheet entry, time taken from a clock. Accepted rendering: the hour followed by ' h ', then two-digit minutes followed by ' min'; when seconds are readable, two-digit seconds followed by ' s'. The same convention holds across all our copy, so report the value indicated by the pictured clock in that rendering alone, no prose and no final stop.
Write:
8 h 42 min 48 s
